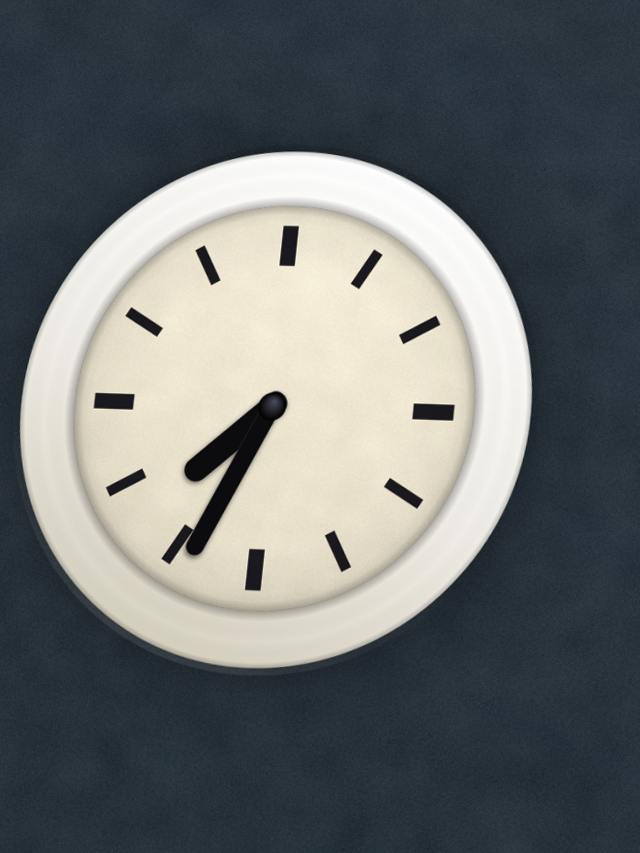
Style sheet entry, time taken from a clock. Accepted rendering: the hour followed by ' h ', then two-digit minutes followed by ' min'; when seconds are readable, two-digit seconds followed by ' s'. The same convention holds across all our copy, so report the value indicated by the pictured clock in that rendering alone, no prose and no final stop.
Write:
7 h 34 min
